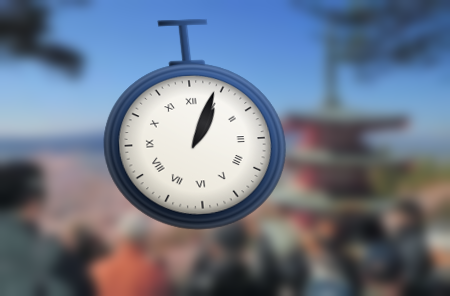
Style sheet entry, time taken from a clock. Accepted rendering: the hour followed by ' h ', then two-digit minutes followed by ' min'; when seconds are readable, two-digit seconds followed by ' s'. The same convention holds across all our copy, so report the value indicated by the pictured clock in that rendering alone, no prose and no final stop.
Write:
1 h 04 min
